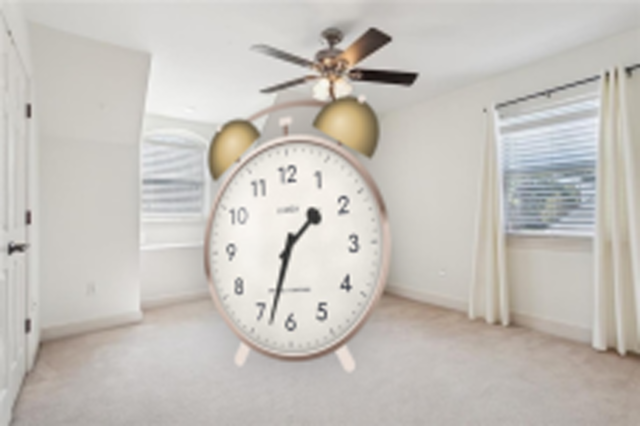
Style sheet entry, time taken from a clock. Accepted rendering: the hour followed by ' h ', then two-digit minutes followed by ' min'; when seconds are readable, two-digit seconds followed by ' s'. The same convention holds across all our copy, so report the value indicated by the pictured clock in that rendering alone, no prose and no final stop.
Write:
1 h 33 min
